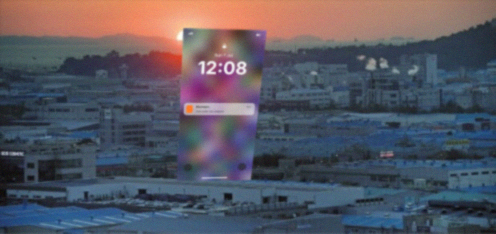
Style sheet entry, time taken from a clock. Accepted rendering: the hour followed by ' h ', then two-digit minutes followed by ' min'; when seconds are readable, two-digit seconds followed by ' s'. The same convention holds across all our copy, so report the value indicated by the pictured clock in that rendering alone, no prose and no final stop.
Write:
12 h 08 min
